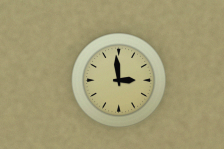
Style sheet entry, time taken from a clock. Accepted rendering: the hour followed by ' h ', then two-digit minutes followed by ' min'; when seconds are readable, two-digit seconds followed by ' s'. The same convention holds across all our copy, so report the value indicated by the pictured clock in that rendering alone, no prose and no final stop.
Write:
2 h 59 min
